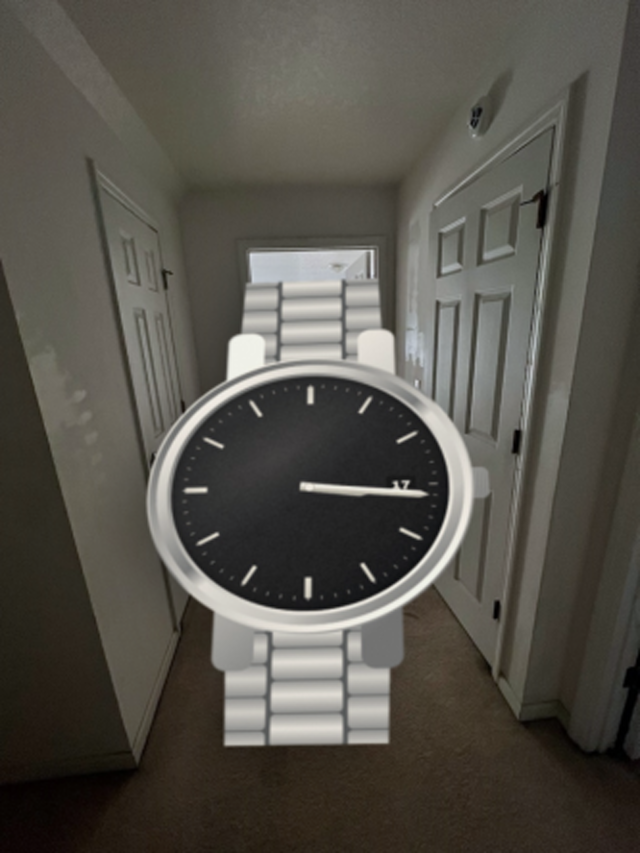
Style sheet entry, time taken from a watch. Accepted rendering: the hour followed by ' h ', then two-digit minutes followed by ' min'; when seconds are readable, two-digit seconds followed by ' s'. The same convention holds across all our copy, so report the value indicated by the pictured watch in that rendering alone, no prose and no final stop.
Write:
3 h 16 min
